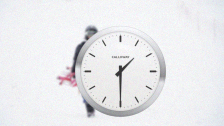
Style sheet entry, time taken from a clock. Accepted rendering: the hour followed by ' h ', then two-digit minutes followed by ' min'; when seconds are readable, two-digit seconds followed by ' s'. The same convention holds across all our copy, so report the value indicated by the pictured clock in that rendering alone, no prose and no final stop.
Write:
1 h 30 min
